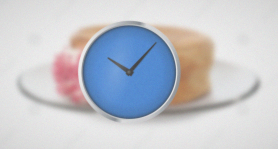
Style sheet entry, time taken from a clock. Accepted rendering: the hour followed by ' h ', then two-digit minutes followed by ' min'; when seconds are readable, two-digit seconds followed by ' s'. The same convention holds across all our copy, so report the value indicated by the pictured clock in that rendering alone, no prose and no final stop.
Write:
10 h 07 min
